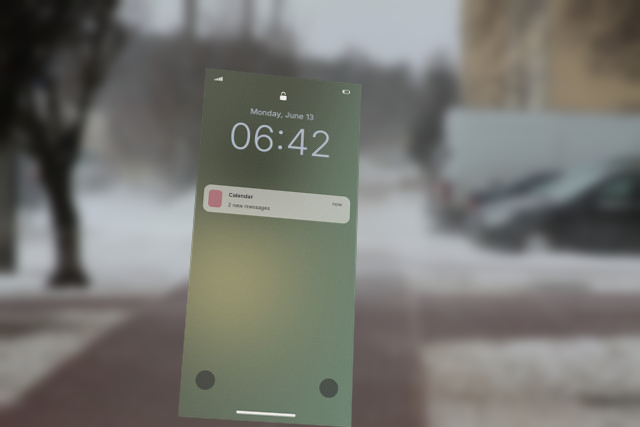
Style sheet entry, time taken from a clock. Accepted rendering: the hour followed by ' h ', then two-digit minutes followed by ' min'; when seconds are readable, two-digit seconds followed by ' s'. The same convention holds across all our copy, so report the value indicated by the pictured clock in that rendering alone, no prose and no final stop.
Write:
6 h 42 min
